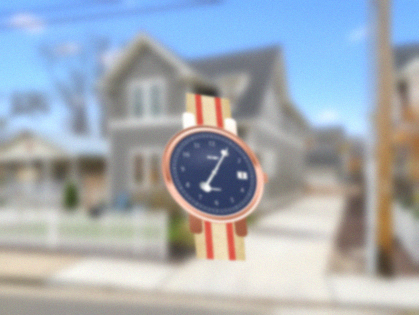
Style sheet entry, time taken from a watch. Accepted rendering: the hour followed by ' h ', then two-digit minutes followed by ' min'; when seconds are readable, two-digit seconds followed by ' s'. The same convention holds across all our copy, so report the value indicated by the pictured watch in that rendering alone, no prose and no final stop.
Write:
7 h 05 min
